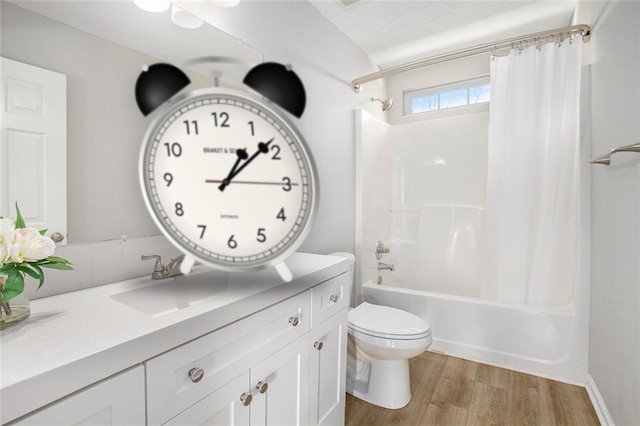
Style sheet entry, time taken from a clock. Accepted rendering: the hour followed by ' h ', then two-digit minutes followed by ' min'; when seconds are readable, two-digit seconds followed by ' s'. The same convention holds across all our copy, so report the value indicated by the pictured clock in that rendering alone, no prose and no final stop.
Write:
1 h 08 min 15 s
